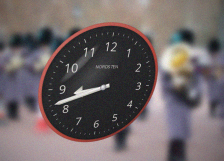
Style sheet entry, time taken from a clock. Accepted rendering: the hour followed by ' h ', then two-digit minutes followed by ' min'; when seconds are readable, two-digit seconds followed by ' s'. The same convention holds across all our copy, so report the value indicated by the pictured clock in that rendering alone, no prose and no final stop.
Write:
8 h 42 min
